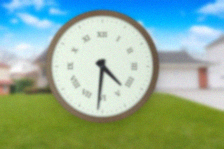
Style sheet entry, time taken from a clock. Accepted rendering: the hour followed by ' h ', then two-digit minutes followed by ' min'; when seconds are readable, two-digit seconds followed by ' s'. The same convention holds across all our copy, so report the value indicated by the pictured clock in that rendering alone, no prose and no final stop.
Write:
4 h 31 min
